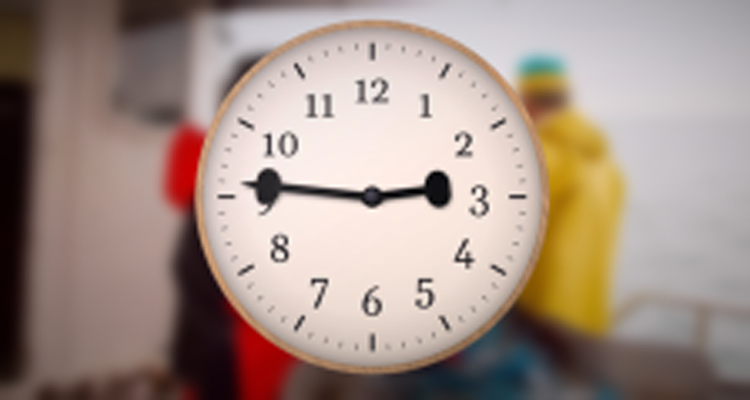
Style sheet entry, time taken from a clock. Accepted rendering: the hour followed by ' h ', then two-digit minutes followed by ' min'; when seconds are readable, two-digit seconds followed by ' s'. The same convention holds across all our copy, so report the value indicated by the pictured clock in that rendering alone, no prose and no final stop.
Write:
2 h 46 min
